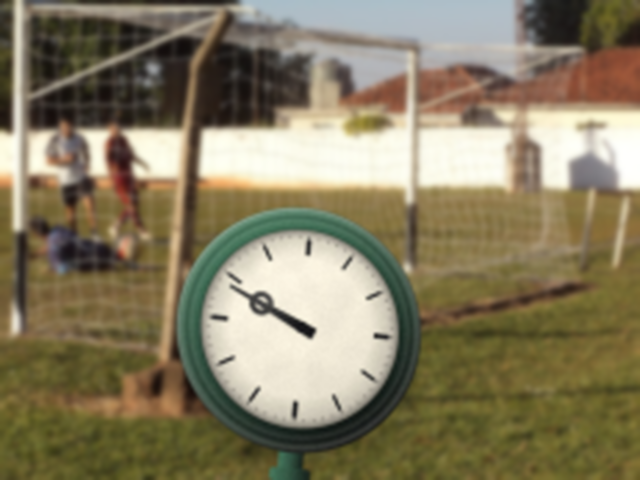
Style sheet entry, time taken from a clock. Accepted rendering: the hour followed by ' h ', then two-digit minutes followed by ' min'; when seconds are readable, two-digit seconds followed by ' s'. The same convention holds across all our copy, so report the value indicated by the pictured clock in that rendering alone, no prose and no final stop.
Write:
9 h 49 min
